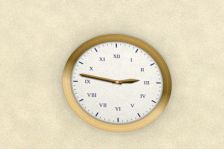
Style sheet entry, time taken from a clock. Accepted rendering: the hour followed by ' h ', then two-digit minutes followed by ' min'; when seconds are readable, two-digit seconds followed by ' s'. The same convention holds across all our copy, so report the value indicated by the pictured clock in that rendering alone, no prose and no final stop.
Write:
2 h 47 min
